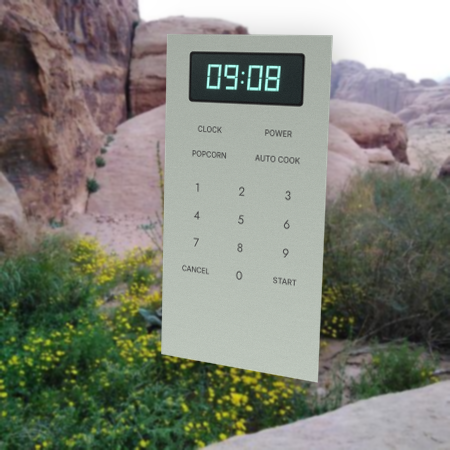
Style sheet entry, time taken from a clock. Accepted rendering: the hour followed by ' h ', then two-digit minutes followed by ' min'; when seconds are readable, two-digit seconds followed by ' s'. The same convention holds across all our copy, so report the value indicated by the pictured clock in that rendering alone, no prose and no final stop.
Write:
9 h 08 min
